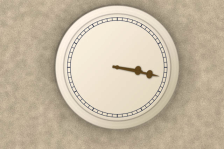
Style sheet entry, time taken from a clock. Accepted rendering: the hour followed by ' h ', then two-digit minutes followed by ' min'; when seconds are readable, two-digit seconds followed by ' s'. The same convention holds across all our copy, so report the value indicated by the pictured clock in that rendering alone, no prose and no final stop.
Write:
3 h 17 min
